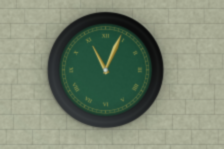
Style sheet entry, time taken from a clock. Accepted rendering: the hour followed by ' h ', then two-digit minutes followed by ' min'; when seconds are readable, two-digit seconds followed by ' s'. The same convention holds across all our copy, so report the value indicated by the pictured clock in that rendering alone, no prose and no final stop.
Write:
11 h 04 min
